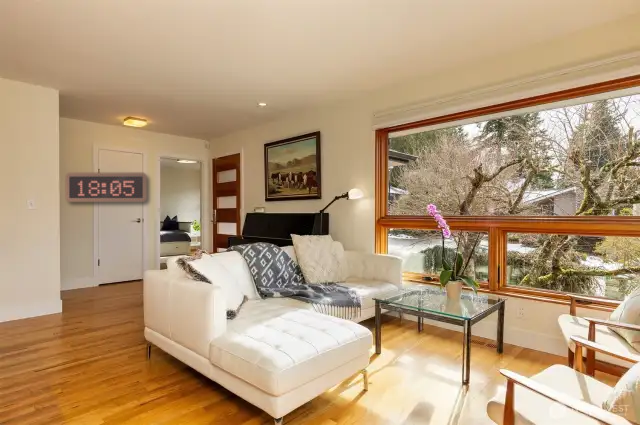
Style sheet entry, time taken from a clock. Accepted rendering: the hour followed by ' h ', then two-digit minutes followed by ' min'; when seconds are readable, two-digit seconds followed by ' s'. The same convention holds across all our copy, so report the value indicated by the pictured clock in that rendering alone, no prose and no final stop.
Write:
18 h 05 min
